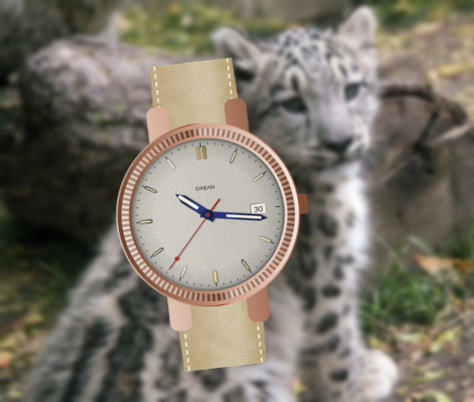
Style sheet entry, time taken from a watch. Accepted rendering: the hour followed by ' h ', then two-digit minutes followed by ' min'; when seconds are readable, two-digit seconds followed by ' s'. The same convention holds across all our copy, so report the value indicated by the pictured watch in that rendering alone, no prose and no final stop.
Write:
10 h 16 min 37 s
